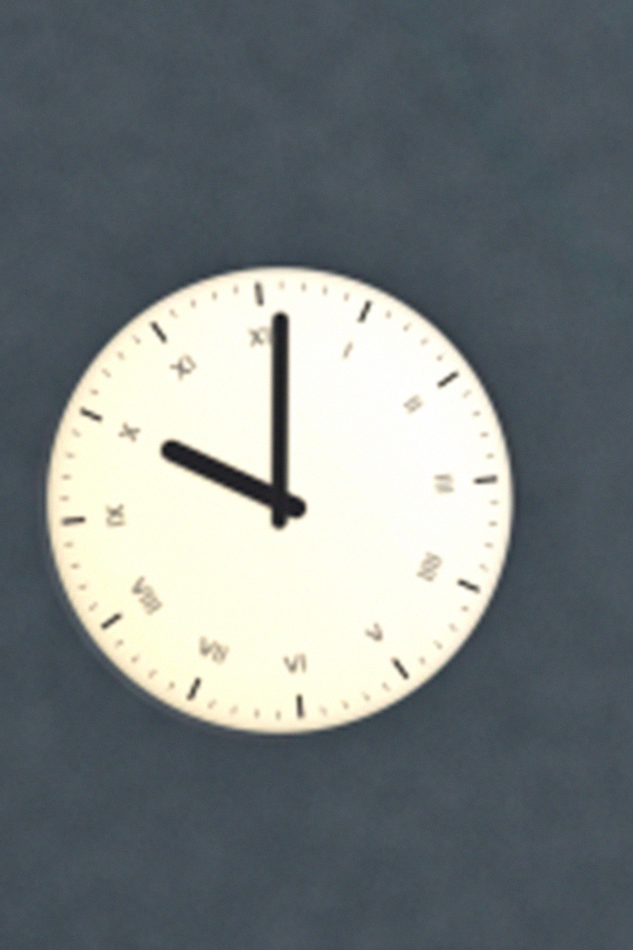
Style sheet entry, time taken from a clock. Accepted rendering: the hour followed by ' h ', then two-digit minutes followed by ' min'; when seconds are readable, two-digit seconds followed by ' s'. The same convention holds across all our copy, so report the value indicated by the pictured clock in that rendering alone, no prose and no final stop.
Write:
10 h 01 min
